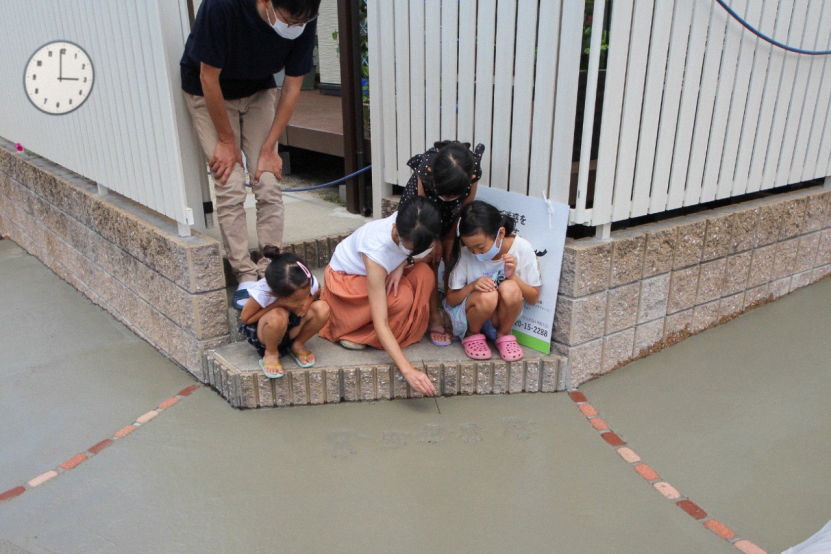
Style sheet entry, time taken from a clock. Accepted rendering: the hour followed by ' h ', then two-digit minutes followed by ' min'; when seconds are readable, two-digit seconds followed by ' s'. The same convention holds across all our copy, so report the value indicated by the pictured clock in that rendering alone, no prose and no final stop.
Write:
2 h 59 min
